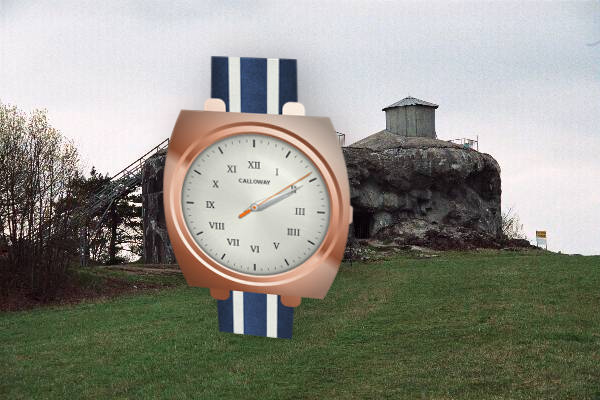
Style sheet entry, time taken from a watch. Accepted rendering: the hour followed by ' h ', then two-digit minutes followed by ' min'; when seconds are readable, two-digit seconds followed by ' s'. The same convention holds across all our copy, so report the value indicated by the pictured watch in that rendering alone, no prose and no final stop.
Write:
2 h 10 min 09 s
